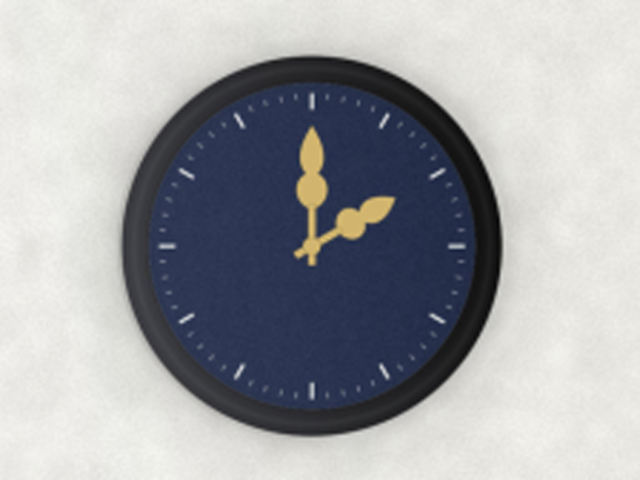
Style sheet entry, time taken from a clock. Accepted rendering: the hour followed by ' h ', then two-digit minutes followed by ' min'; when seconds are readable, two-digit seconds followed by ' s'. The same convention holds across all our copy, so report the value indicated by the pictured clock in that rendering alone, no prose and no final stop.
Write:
2 h 00 min
